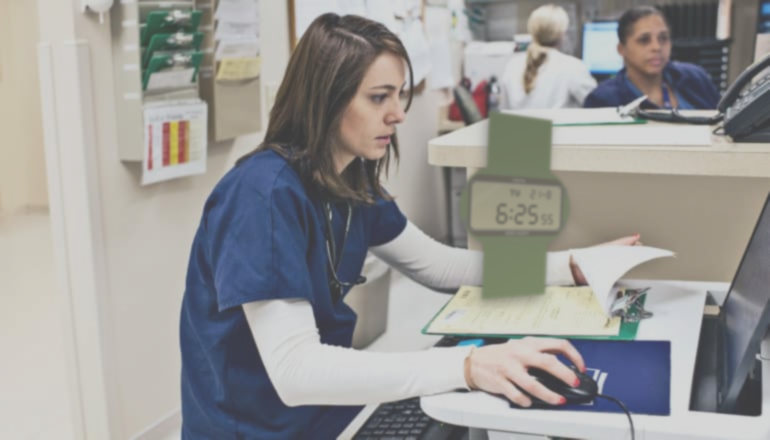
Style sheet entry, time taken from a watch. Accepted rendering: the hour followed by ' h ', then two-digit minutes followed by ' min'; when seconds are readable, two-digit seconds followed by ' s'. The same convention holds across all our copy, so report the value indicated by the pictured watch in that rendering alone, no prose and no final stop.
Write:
6 h 25 min
